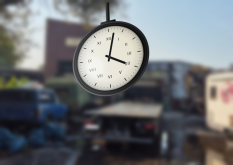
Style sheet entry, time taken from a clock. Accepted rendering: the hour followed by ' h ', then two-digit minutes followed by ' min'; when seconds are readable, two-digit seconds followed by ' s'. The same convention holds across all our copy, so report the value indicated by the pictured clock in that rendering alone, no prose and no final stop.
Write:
4 h 02 min
